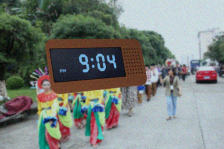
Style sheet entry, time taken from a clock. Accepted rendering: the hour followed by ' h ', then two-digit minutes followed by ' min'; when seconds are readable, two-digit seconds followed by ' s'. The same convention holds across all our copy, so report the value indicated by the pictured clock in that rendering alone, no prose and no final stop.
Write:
9 h 04 min
